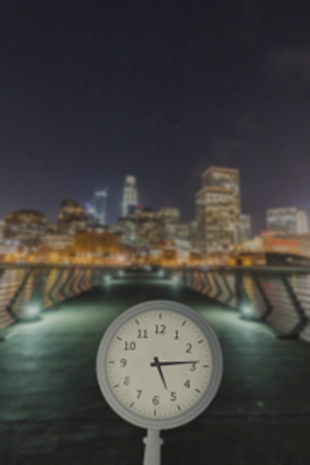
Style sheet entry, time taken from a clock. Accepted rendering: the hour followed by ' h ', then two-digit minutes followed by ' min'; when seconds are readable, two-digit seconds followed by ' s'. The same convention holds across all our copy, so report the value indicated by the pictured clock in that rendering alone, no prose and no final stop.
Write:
5 h 14 min
